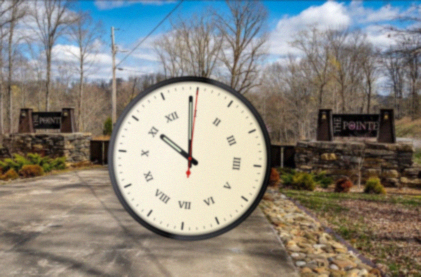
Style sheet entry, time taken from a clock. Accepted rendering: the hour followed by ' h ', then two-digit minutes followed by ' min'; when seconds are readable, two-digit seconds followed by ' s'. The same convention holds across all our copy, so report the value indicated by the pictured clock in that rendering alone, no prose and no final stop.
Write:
11 h 04 min 05 s
